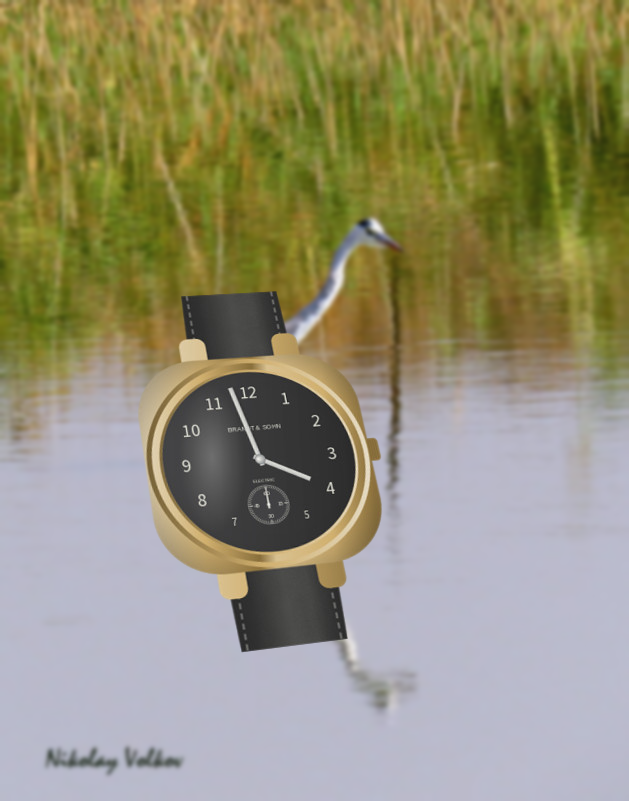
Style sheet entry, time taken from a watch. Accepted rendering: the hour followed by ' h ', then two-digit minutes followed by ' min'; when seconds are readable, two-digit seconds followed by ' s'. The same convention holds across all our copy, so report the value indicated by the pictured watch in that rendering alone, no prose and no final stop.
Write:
3 h 58 min
